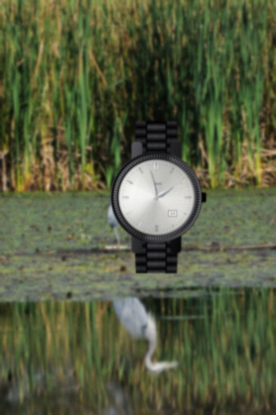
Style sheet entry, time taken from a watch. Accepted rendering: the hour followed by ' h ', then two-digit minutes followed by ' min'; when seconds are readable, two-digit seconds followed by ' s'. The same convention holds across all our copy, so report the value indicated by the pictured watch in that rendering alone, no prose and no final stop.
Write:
1 h 58 min
